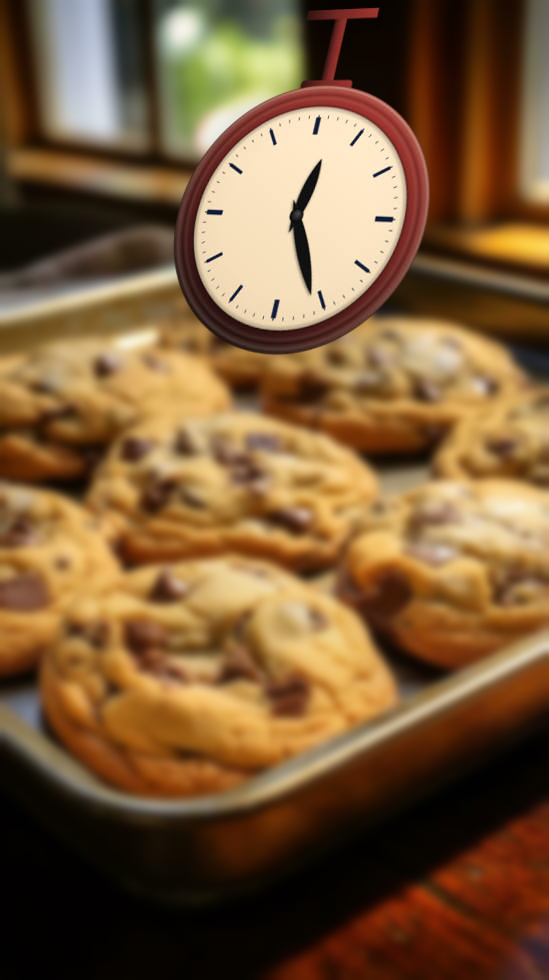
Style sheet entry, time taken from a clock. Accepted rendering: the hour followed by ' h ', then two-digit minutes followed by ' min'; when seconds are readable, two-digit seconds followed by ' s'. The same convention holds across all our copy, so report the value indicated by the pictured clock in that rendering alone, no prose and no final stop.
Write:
12 h 26 min
